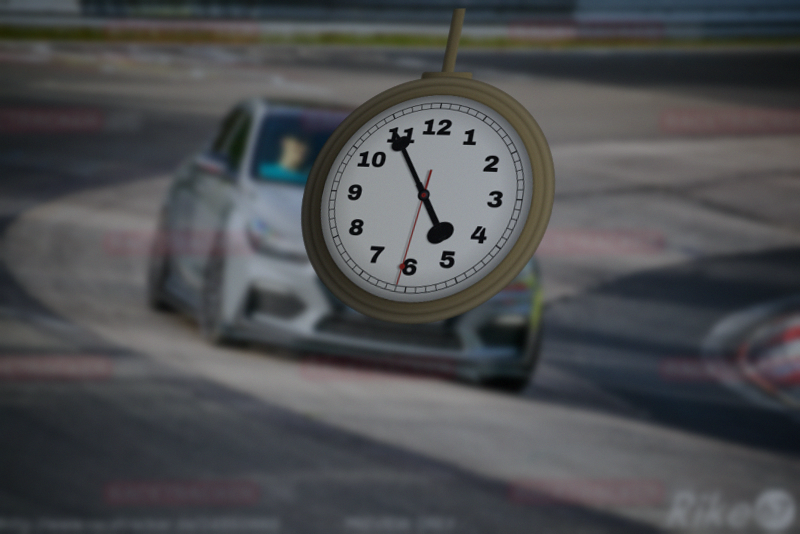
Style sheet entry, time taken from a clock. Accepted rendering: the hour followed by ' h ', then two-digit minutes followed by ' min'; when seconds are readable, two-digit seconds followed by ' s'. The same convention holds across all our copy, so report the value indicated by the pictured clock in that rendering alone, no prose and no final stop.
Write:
4 h 54 min 31 s
